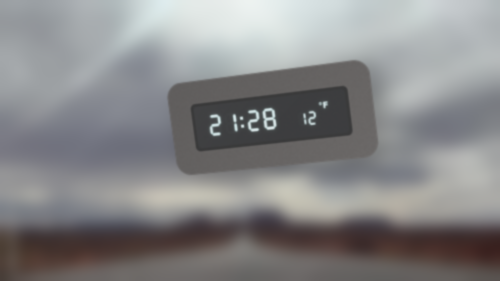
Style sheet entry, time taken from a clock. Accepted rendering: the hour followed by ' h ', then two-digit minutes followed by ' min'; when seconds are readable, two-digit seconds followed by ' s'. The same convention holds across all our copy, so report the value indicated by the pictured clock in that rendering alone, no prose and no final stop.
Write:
21 h 28 min
